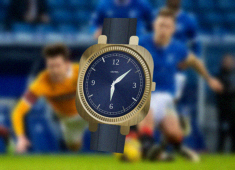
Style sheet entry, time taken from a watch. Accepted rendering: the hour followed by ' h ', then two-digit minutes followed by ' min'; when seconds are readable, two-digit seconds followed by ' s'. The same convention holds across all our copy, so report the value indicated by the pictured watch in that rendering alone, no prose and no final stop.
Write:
6 h 08 min
